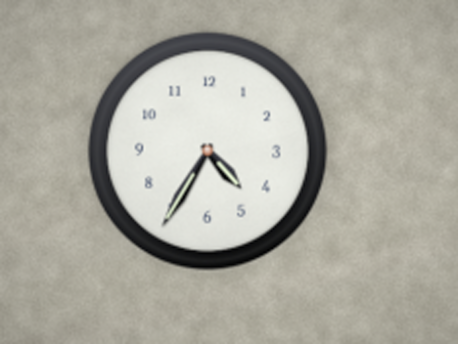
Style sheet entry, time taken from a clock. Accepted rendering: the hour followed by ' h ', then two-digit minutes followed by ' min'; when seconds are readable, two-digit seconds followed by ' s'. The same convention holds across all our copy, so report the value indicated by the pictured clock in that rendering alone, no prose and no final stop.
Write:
4 h 35 min
